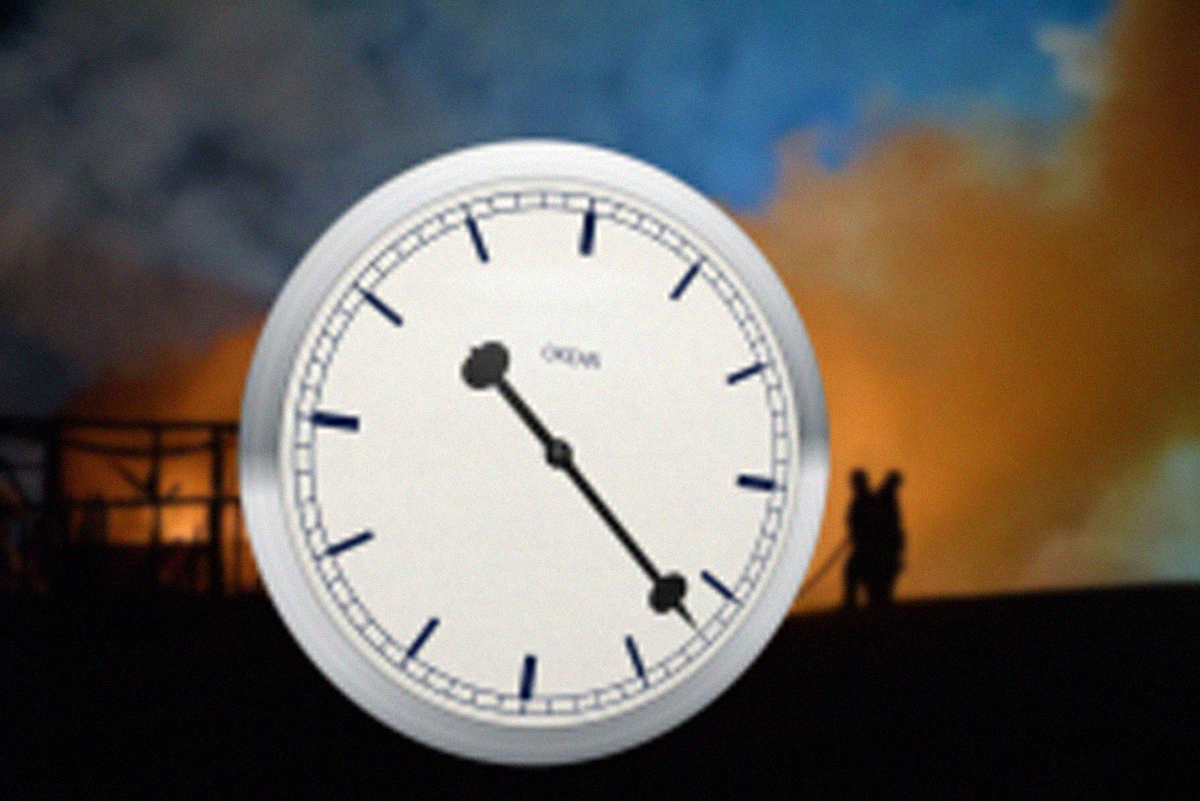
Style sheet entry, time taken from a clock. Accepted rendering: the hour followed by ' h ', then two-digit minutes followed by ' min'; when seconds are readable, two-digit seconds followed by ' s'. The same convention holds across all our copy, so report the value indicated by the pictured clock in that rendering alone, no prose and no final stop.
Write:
10 h 22 min
